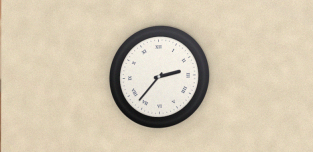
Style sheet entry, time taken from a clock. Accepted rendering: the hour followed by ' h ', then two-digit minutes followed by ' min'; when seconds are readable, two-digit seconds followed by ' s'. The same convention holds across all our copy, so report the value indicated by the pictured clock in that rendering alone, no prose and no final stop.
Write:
2 h 37 min
